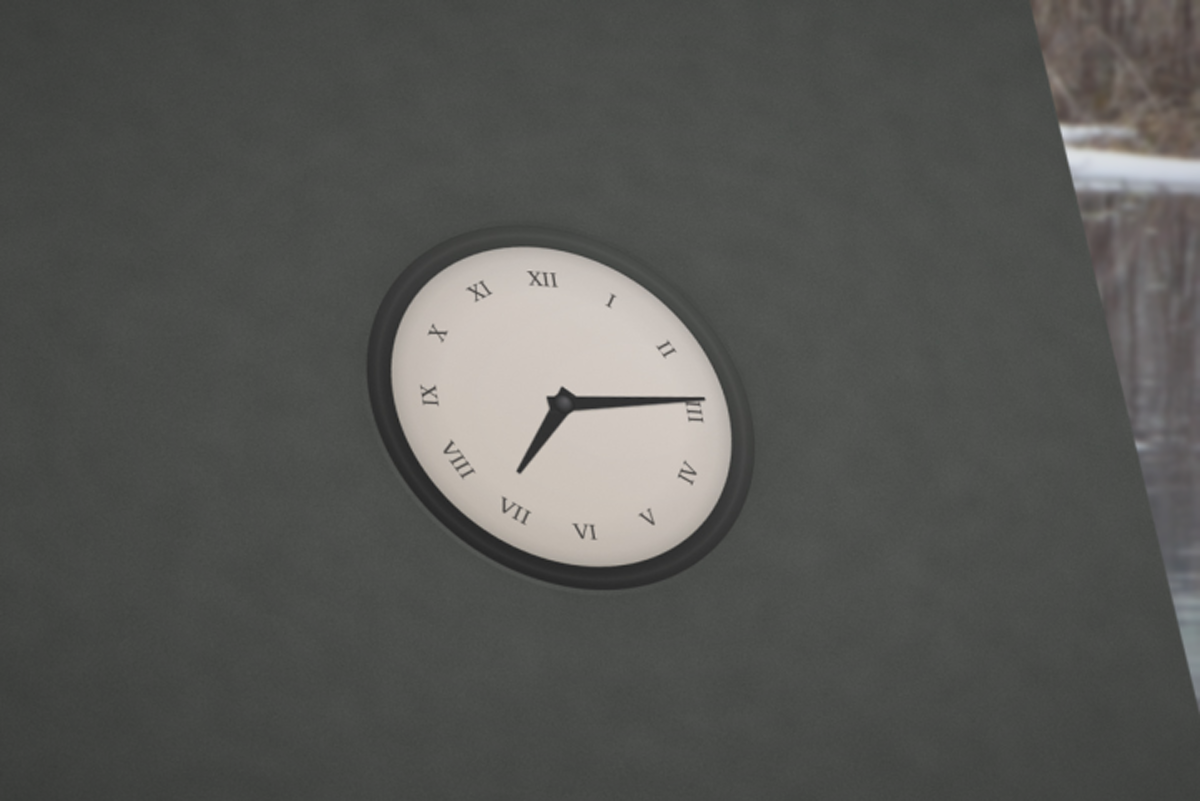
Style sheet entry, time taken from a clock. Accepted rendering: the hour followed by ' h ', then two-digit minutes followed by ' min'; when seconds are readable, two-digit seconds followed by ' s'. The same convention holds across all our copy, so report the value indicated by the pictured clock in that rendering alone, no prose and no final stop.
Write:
7 h 14 min
